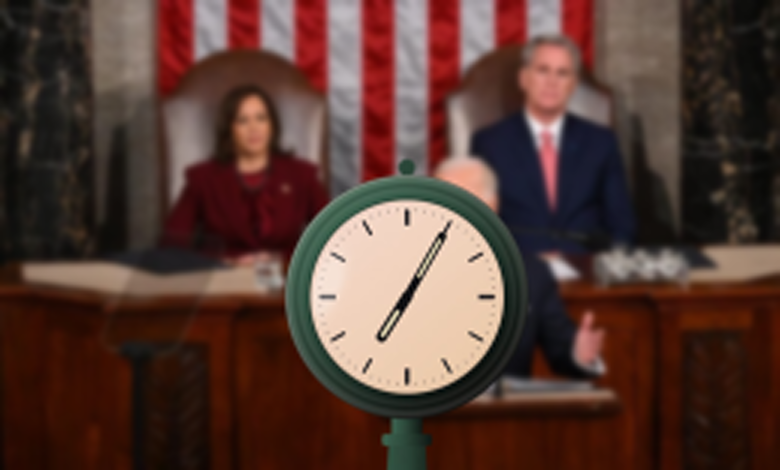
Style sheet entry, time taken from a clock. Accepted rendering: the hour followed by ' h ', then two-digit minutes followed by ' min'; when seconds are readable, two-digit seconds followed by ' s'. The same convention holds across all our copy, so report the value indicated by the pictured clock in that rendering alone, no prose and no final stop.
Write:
7 h 05 min
